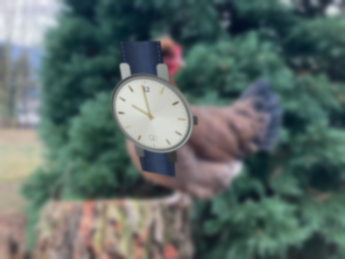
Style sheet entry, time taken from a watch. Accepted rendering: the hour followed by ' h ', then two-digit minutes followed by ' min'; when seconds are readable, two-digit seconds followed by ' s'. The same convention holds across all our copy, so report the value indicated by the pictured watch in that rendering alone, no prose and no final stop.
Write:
9 h 59 min
